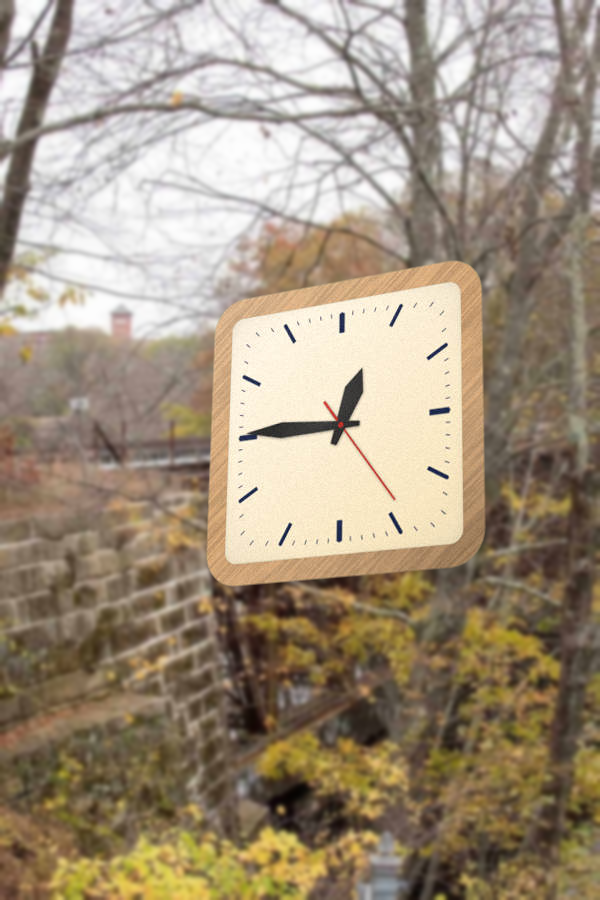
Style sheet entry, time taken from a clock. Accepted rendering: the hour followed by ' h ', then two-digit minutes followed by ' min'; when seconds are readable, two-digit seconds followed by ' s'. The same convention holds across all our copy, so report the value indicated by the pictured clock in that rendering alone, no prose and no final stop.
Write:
12 h 45 min 24 s
